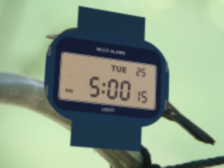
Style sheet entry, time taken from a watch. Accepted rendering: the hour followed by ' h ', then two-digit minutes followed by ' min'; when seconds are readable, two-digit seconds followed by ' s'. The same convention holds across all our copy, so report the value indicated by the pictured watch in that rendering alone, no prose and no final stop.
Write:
5 h 00 min 15 s
